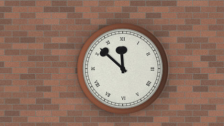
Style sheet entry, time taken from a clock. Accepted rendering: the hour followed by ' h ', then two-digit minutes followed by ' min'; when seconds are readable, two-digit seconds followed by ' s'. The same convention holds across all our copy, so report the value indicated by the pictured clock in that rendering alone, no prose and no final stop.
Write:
11 h 52 min
